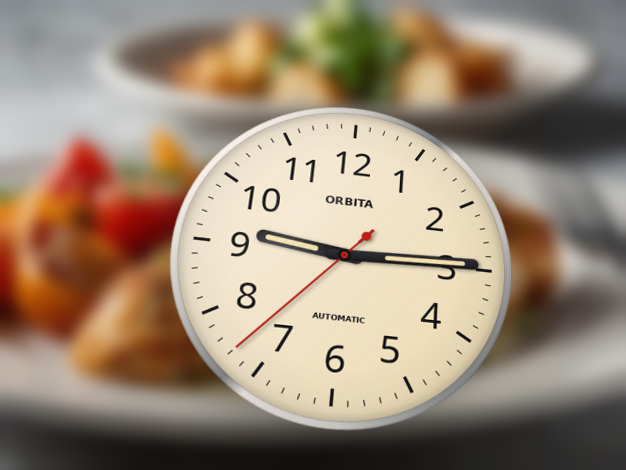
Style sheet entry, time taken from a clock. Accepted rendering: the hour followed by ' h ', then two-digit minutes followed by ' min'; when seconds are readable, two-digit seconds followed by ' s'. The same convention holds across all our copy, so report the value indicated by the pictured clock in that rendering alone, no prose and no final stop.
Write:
9 h 14 min 37 s
